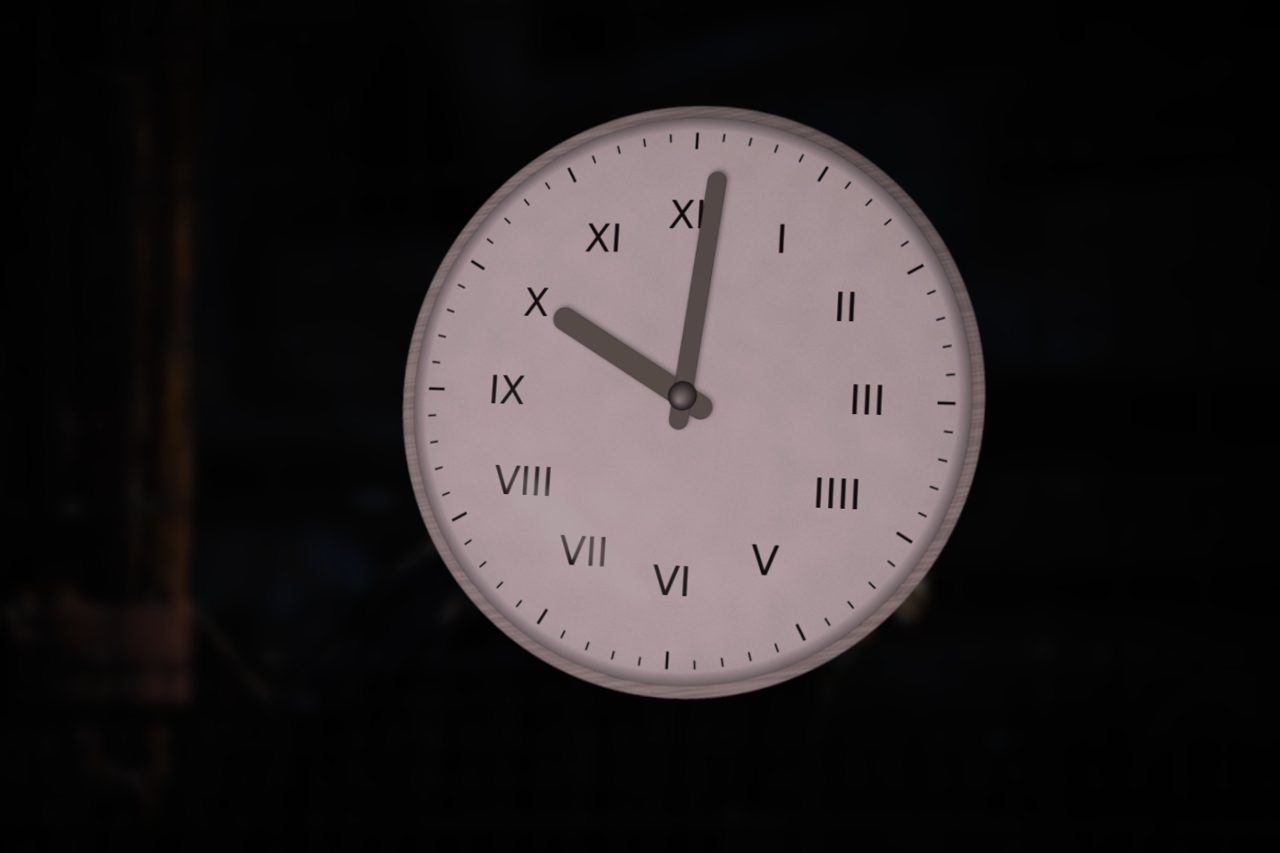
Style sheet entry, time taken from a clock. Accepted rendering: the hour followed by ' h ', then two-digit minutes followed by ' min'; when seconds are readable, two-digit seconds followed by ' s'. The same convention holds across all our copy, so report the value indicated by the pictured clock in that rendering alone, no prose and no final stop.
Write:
10 h 01 min
